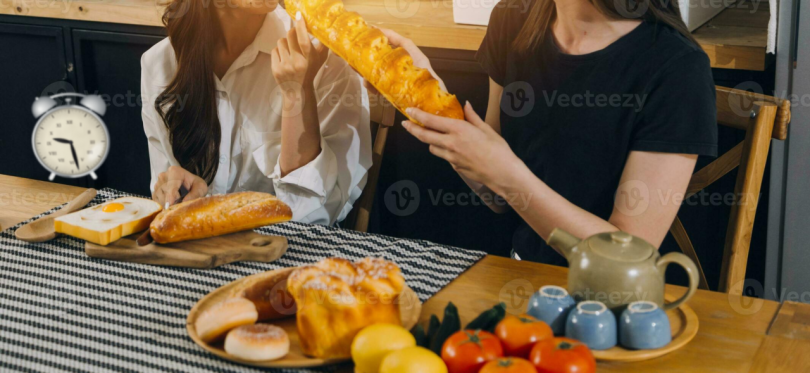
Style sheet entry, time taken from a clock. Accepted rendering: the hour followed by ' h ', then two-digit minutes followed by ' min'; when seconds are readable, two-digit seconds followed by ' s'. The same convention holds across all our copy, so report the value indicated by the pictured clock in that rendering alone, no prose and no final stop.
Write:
9 h 28 min
